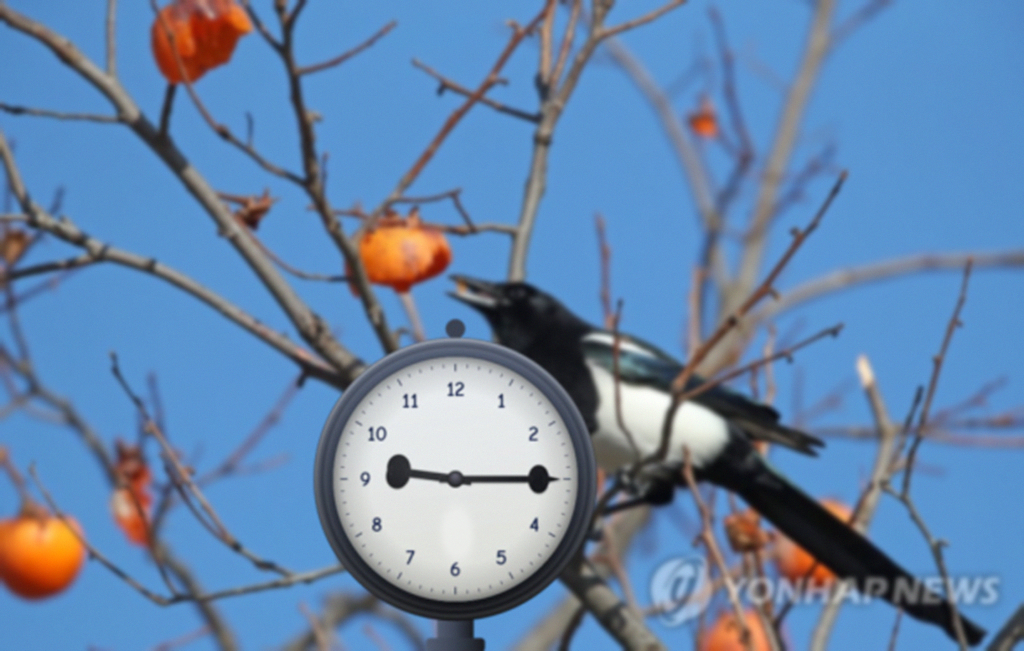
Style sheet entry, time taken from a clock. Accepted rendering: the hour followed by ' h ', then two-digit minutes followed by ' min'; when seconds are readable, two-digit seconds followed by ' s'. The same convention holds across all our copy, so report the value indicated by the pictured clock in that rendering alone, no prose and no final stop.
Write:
9 h 15 min
